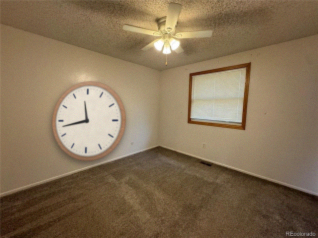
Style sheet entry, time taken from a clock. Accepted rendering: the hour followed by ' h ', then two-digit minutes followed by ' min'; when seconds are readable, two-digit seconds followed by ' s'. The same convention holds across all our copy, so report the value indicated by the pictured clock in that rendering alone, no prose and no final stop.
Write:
11 h 43 min
